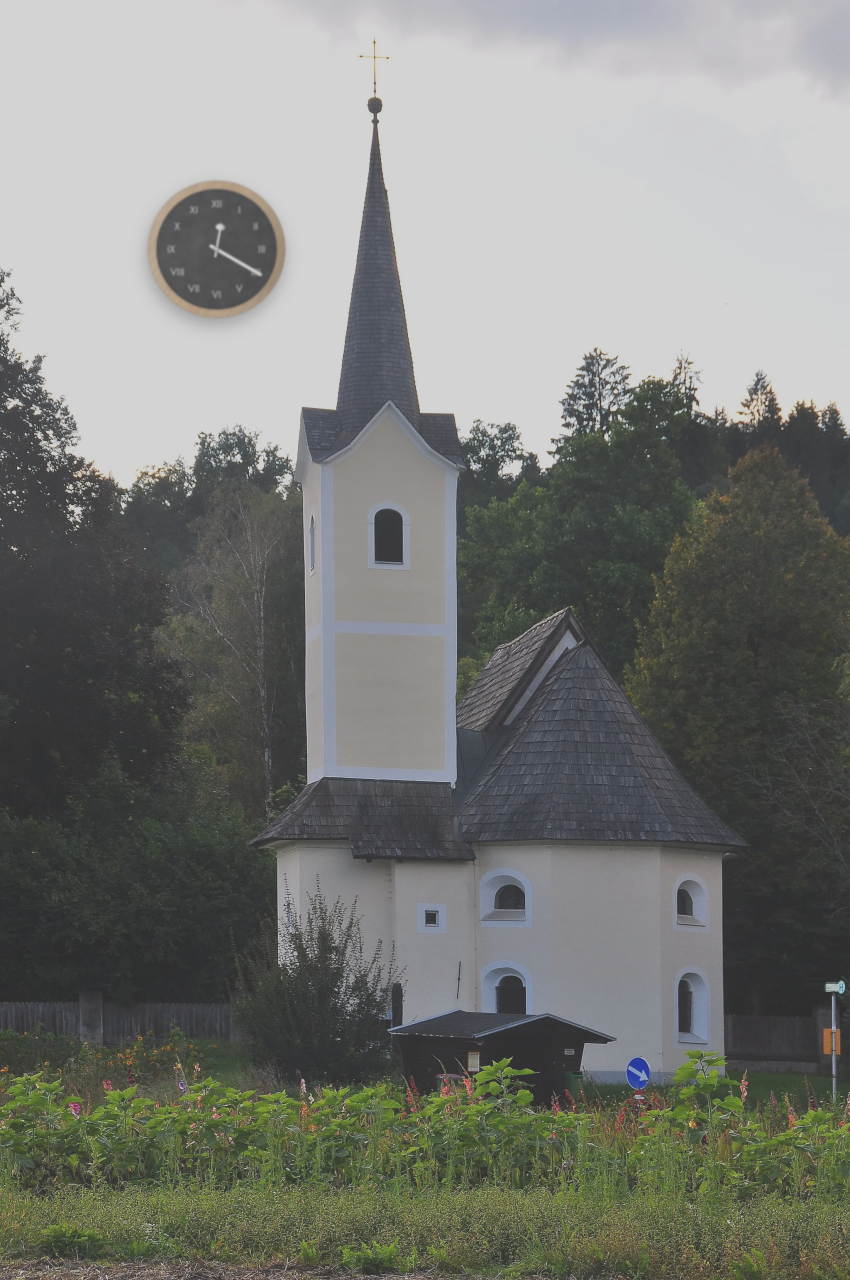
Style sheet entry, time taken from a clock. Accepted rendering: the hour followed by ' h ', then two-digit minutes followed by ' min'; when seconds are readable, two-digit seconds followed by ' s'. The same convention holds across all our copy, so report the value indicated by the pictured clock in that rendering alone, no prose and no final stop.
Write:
12 h 20 min
